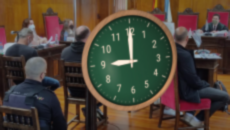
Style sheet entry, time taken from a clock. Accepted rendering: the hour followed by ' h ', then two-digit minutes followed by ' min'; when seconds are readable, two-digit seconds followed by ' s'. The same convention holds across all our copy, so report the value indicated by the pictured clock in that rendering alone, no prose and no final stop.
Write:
9 h 00 min
